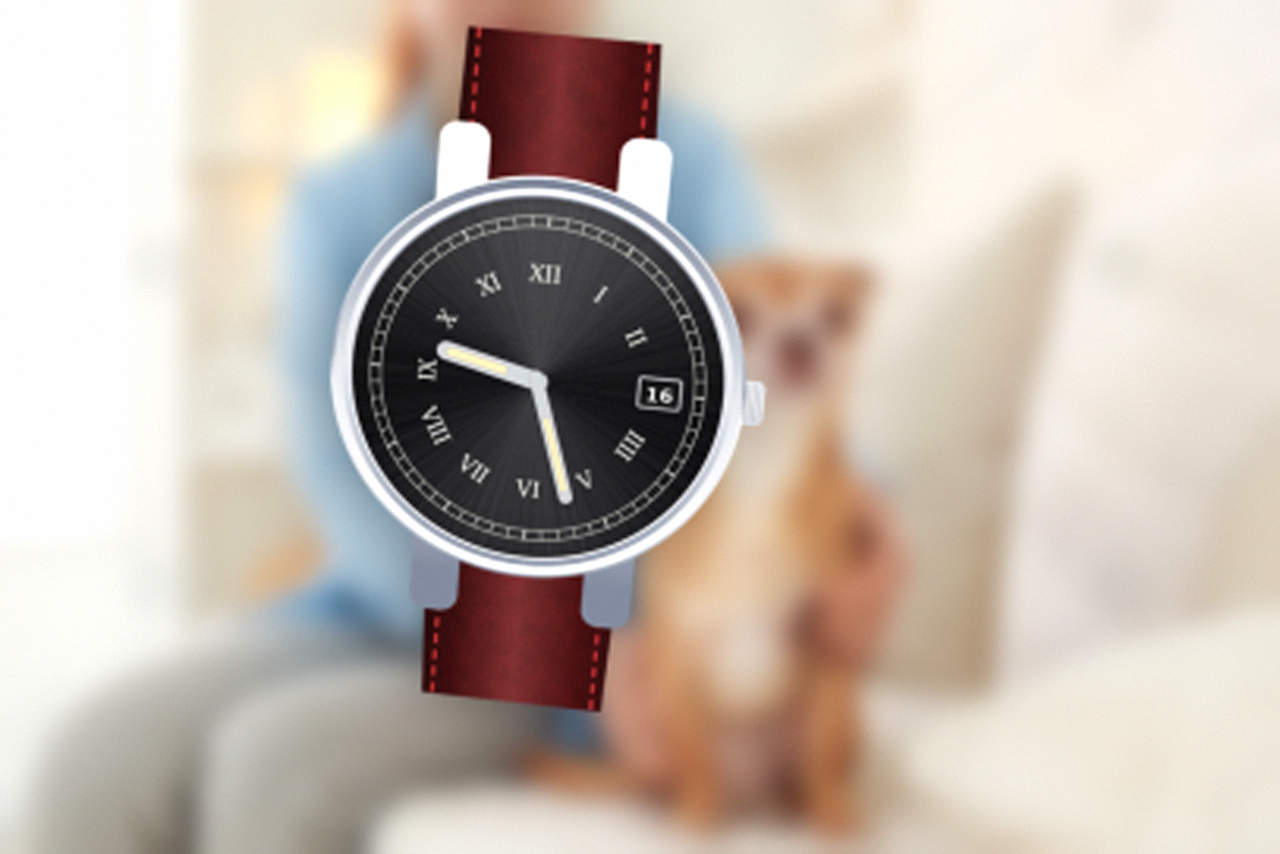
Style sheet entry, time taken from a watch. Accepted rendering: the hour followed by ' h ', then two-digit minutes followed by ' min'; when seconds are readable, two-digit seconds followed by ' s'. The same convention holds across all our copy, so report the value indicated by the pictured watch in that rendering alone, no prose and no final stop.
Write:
9 h 27 min
